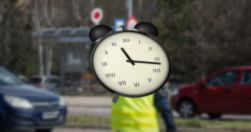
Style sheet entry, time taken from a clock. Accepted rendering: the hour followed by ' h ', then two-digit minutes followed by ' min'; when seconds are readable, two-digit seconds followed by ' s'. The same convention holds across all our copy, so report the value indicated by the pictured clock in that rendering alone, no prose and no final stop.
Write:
11 h 17 min
